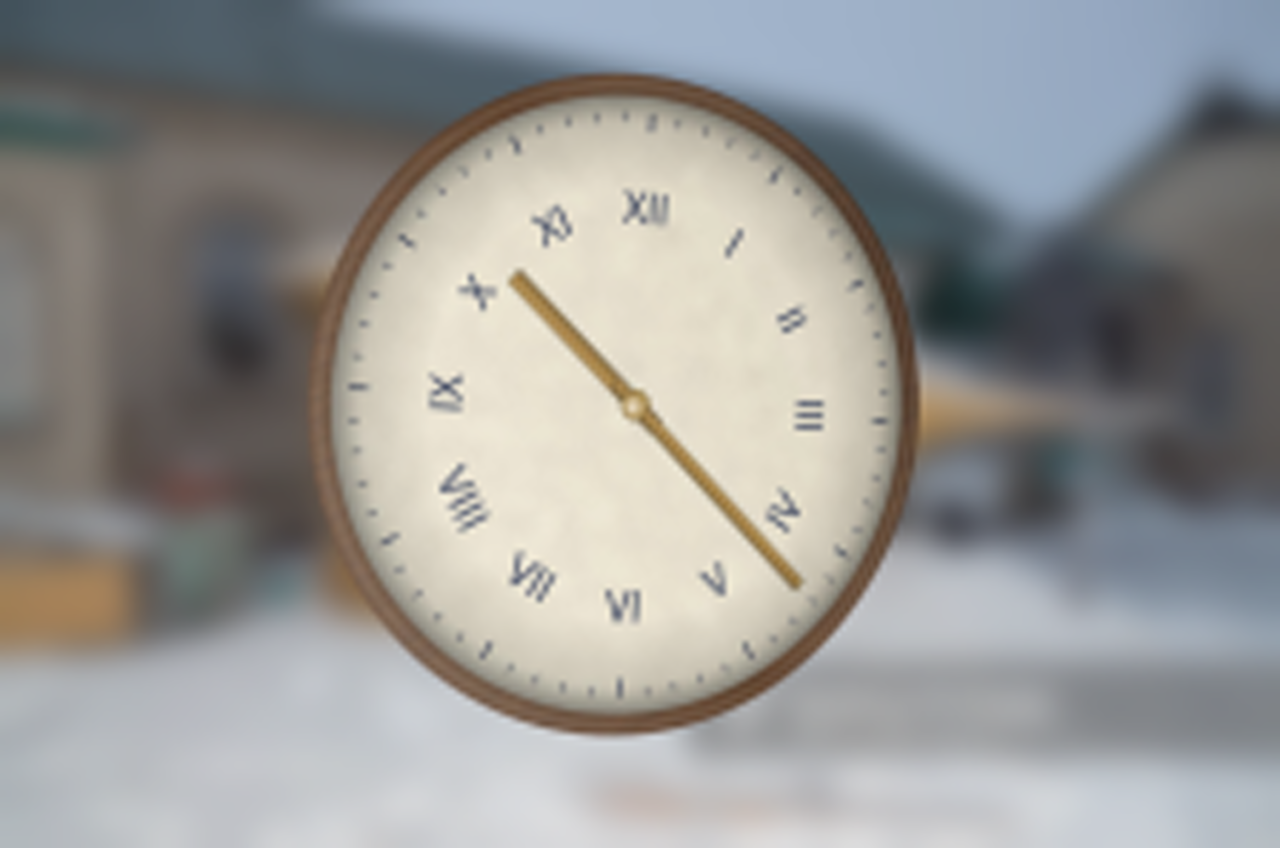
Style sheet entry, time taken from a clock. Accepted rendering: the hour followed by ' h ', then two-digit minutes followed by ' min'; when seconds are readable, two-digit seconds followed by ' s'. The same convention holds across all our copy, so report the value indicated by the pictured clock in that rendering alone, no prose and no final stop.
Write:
10 h 22 min
